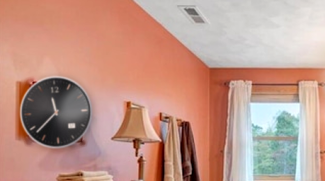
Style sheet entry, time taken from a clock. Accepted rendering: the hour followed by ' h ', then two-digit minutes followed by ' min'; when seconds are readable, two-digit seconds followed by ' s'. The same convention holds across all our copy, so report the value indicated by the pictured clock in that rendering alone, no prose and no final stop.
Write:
11 h 38 min
